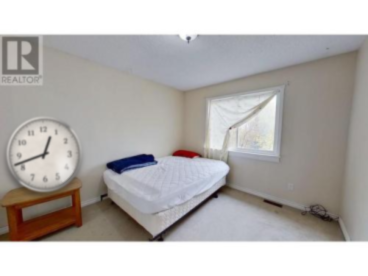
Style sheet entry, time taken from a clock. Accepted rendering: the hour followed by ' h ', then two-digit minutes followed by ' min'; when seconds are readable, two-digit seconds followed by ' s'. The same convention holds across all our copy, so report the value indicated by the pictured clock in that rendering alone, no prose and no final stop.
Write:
12 h 42 min
